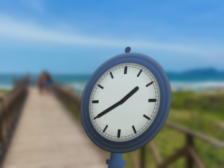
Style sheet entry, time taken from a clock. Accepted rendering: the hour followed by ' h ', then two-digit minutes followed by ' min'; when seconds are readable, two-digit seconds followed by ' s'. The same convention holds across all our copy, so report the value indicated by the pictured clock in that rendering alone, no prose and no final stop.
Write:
1 h 40 min
